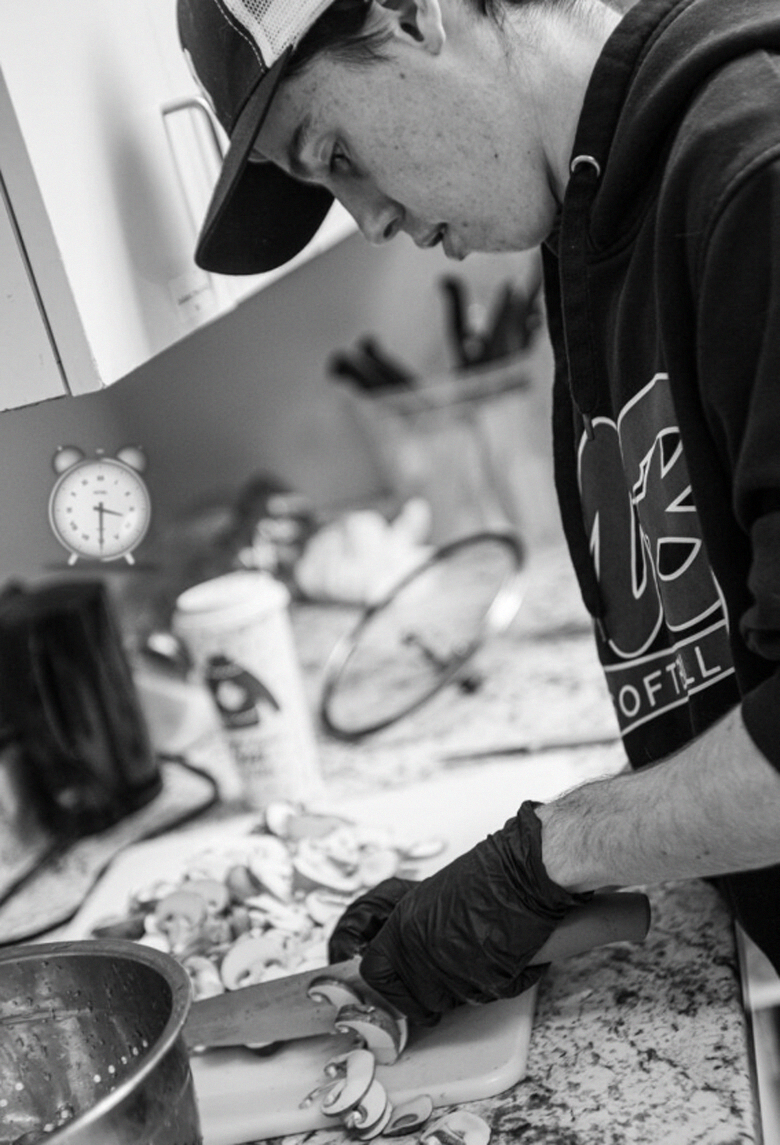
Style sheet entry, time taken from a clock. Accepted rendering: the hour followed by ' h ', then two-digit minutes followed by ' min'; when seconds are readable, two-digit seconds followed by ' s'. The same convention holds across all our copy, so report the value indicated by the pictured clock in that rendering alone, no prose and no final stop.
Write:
3 h 30 min
